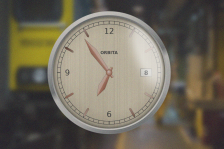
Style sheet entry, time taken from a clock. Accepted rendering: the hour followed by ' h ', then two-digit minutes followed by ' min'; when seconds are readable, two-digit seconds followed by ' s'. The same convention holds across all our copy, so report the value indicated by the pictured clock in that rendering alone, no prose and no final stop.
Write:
6 h 54 min
